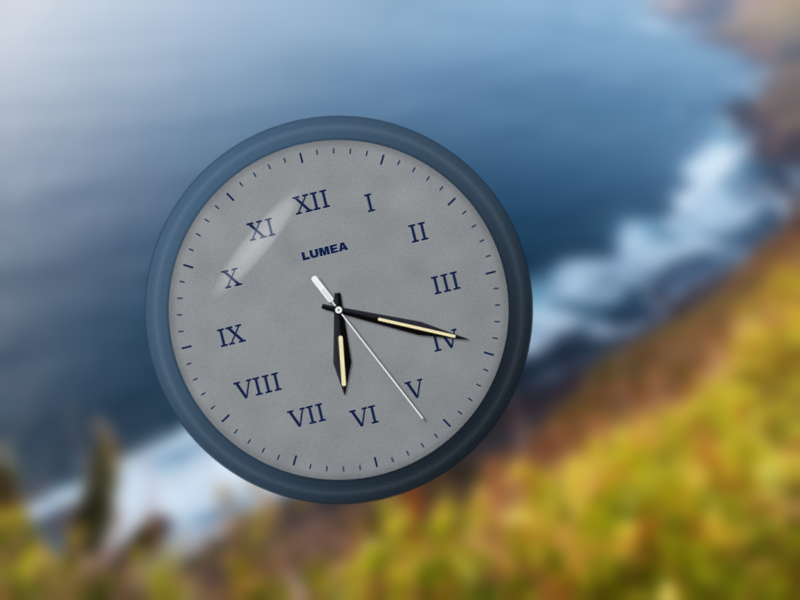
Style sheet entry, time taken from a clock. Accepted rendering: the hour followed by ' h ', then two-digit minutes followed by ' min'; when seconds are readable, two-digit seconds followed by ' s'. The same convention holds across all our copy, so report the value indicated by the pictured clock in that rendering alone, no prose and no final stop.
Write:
6 h 19 min 26 s
